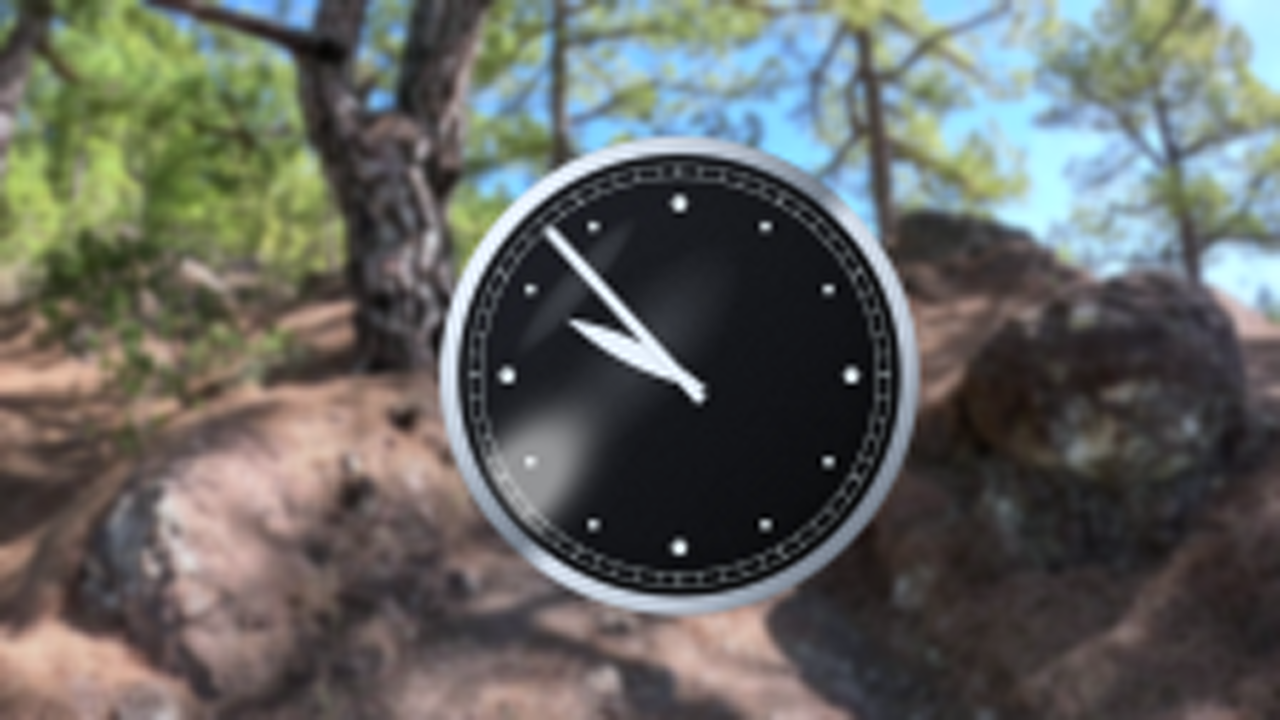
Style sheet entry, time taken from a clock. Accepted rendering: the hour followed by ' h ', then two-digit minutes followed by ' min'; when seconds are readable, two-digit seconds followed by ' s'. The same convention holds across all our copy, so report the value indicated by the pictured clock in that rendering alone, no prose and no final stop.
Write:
9 h 53 min
